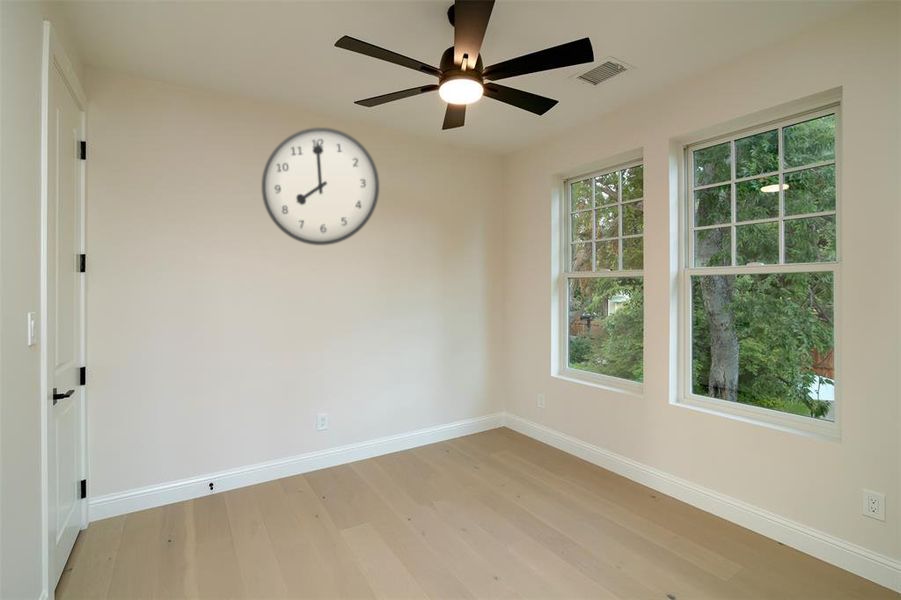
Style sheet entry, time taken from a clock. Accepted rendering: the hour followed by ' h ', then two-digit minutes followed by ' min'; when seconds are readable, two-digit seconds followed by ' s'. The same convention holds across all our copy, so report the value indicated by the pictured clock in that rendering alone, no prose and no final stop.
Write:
8 h 00 min
